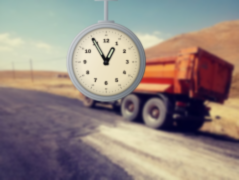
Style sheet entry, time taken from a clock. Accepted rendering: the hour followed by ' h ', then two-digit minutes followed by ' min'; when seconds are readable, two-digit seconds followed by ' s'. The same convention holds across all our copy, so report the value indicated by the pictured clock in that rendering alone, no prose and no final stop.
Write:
12 h 55 min
